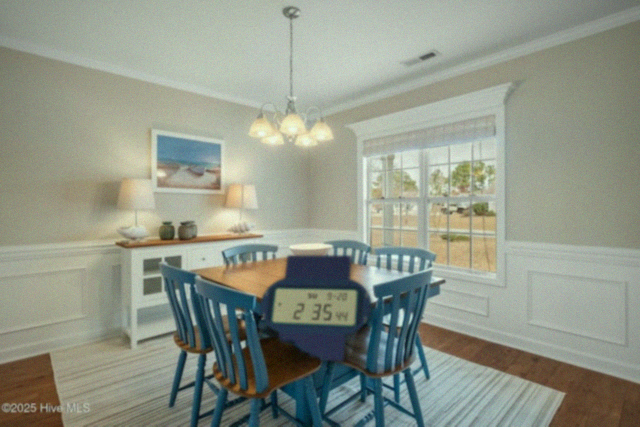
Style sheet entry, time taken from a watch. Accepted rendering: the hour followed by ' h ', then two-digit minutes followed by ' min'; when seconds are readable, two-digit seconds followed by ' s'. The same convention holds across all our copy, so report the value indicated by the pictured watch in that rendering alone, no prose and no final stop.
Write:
2 h 35 min
